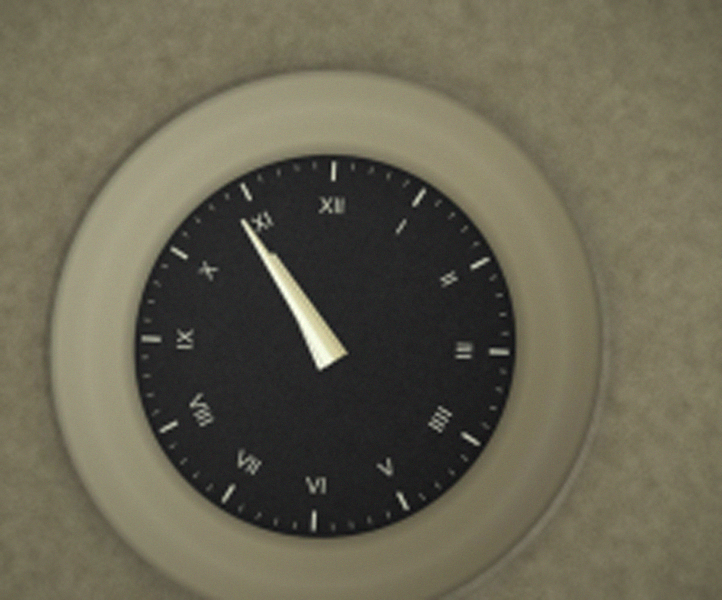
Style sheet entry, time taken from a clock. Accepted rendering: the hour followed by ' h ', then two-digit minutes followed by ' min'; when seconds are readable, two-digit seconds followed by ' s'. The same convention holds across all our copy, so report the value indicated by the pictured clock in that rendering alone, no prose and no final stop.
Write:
10 h 54 min
